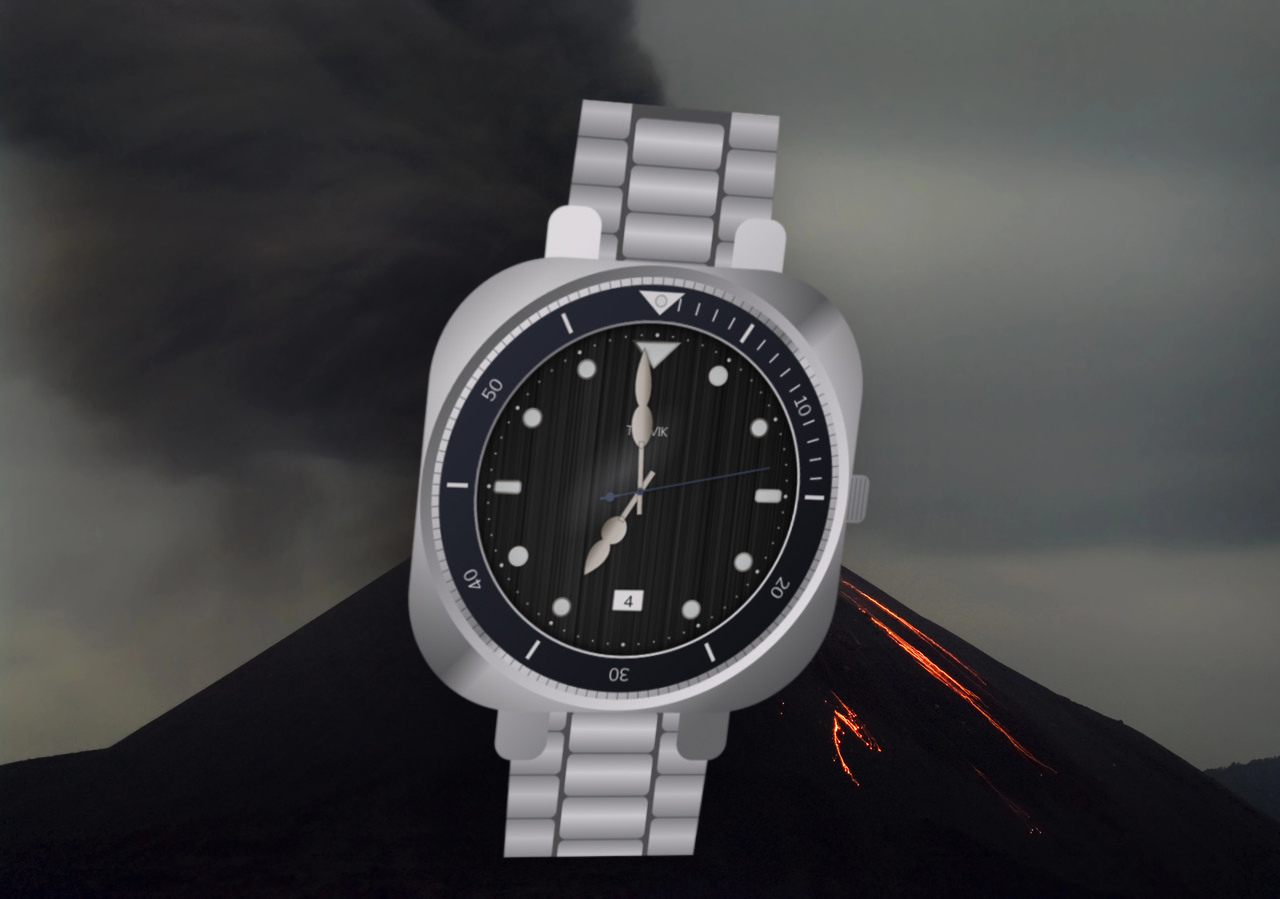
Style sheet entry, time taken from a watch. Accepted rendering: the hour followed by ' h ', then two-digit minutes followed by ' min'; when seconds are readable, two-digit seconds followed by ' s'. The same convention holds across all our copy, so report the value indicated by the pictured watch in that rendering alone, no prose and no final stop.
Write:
6 h 59 min 13 s
